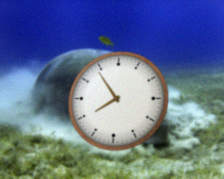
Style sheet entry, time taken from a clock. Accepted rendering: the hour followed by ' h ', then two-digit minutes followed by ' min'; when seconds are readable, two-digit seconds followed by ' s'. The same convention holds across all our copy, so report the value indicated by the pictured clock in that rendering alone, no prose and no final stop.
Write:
7 h 54 min
